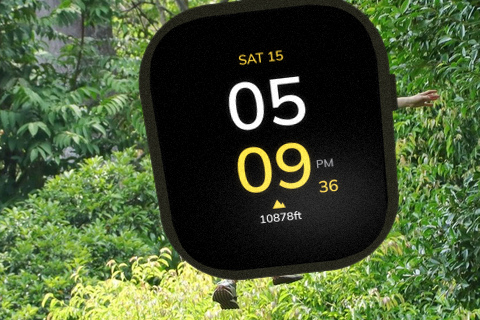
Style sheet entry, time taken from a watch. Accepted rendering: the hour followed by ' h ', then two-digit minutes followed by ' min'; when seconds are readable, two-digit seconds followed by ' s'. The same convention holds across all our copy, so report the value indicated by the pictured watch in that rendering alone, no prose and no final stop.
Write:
5 h 09 min 36 s
